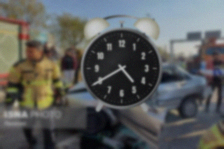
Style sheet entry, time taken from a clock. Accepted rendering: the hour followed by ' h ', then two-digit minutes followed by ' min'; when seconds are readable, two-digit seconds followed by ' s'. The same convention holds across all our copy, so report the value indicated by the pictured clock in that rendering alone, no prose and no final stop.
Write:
4 h 40 min
